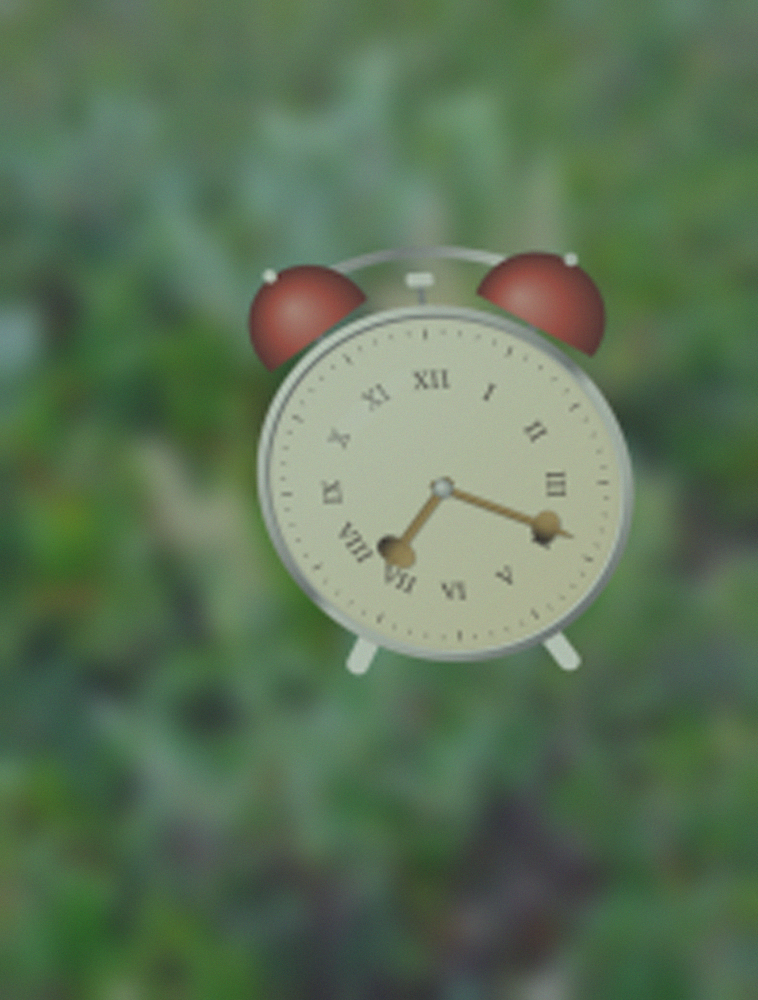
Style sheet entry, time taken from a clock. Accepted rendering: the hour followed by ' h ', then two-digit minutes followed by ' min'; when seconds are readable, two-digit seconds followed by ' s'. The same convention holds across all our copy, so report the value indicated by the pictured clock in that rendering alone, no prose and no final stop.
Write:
7 h 19 min
